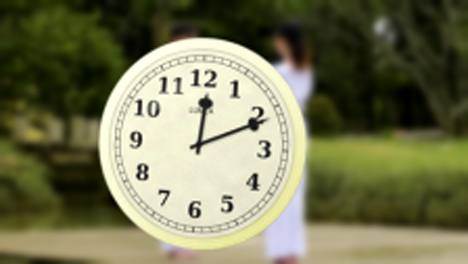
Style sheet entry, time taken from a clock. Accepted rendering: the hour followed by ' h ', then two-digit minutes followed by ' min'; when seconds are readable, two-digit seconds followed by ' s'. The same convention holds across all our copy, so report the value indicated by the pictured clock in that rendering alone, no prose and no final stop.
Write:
12 h 11 min
